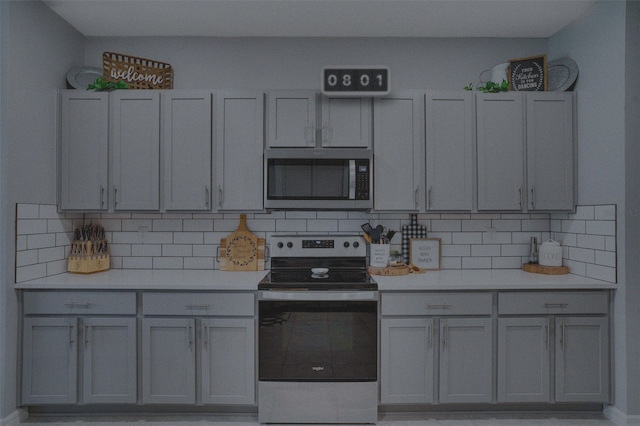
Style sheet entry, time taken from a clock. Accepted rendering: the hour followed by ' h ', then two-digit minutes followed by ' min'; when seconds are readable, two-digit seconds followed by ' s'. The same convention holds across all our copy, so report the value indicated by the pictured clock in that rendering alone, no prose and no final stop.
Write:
8 h 01 min
